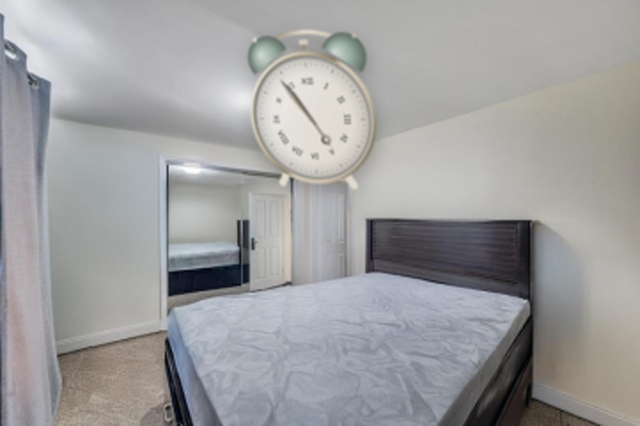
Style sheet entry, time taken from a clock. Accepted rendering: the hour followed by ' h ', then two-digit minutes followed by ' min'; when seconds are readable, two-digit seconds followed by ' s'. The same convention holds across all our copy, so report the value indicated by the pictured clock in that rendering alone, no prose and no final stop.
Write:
4 h 54 min
